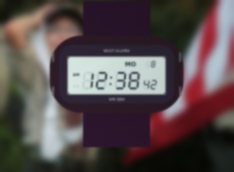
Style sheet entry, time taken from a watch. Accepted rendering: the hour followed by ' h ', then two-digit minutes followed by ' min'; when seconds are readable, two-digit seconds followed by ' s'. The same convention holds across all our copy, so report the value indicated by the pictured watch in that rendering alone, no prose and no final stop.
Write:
12 h 38 min
